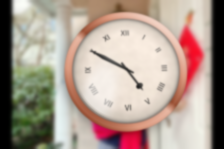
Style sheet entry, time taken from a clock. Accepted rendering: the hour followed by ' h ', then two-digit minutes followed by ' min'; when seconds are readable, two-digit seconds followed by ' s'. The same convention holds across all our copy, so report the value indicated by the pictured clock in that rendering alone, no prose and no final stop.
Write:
4 h 50 min
